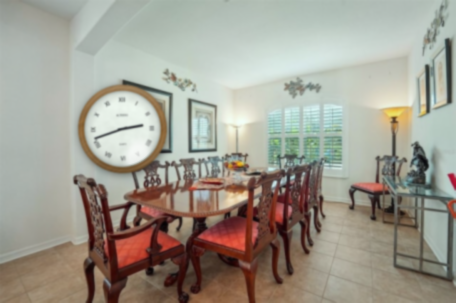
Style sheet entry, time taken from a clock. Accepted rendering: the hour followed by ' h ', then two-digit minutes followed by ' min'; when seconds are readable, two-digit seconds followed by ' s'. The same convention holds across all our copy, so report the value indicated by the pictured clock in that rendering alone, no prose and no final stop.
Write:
2 h 42 min
